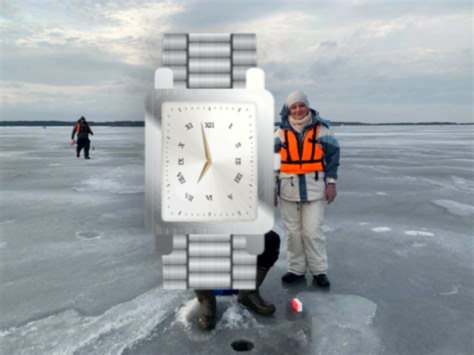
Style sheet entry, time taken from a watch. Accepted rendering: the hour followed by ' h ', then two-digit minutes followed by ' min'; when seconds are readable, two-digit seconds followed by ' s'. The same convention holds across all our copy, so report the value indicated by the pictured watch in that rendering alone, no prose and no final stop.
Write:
6 h 58 min
